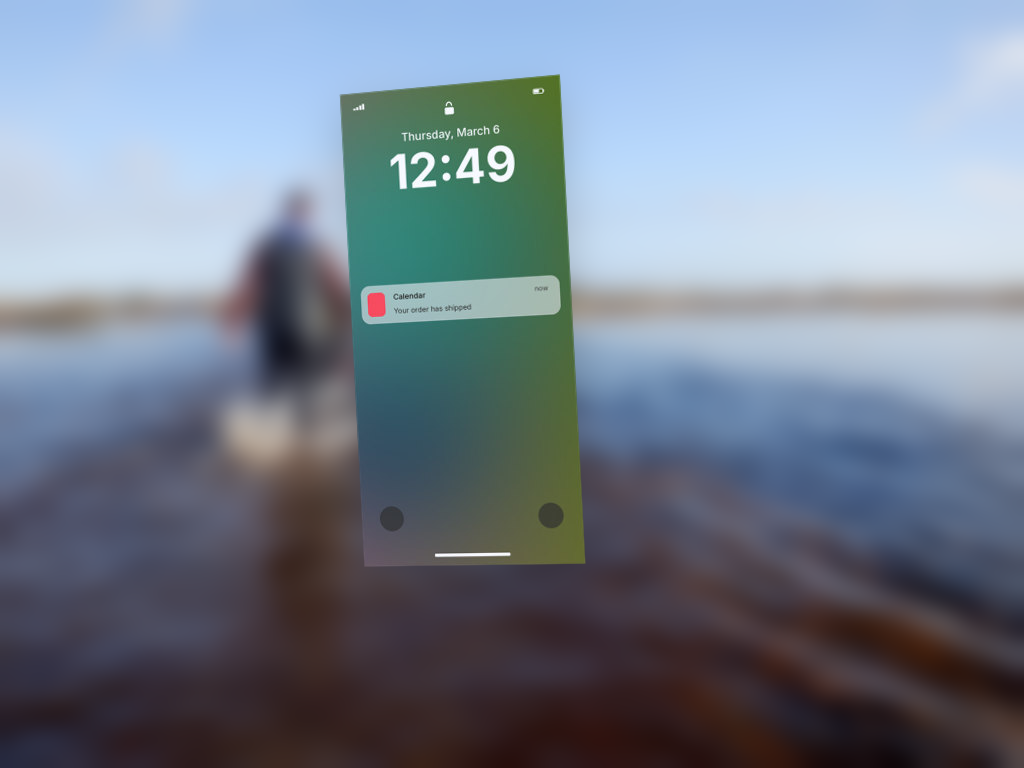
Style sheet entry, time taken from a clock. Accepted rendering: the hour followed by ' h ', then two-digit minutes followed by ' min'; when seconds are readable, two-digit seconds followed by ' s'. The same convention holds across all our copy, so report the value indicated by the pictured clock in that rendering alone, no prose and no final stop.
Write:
12 h 49 min
